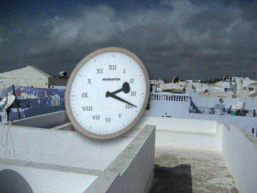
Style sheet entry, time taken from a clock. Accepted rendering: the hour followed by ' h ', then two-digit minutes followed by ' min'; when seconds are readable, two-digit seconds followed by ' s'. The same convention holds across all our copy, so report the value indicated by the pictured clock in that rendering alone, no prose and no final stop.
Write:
2 h 19 min
